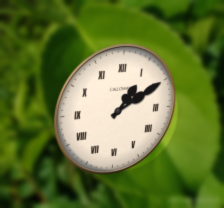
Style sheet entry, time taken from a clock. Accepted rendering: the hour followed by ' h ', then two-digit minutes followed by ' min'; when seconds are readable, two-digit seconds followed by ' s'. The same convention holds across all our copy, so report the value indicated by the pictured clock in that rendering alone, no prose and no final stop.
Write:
1 h 10 min
